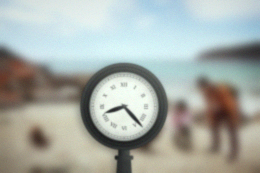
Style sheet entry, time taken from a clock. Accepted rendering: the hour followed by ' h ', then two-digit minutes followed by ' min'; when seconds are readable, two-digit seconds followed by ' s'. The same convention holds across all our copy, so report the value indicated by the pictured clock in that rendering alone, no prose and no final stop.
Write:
8 h 23 min
